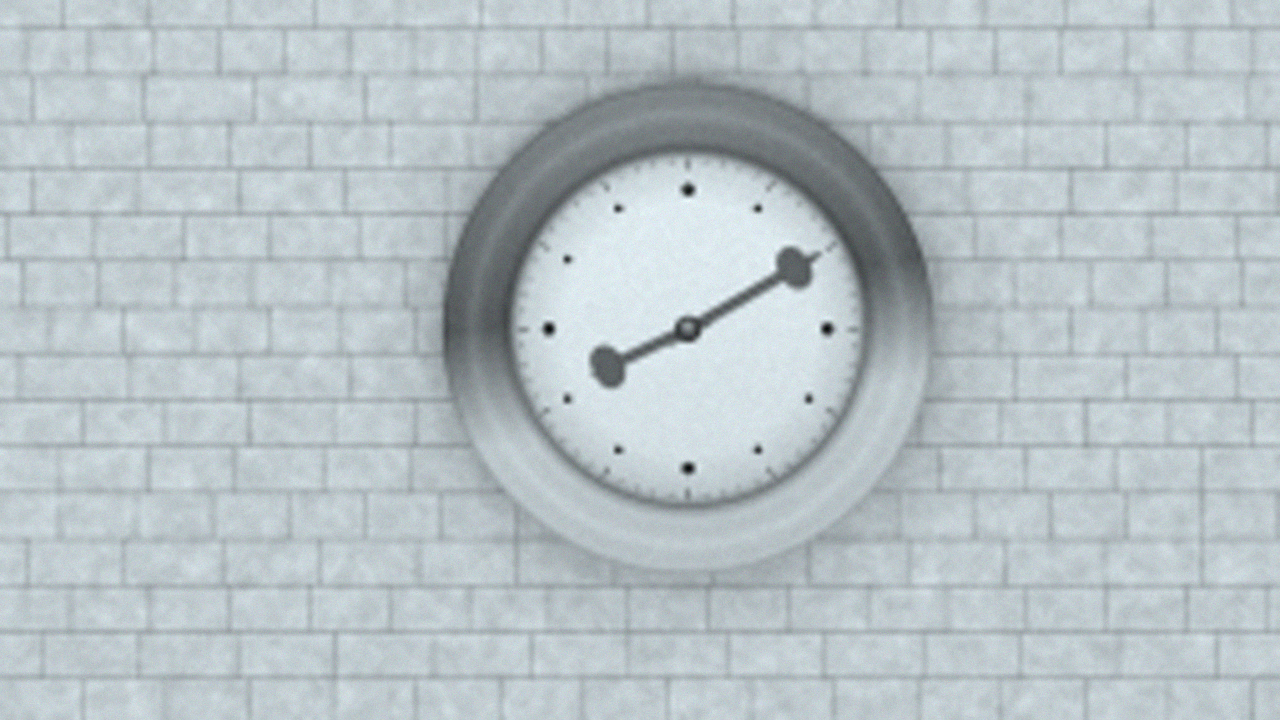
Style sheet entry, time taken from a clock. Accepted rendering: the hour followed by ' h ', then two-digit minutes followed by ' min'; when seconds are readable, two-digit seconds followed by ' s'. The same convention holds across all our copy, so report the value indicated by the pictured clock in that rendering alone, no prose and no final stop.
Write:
8 h 10 min
